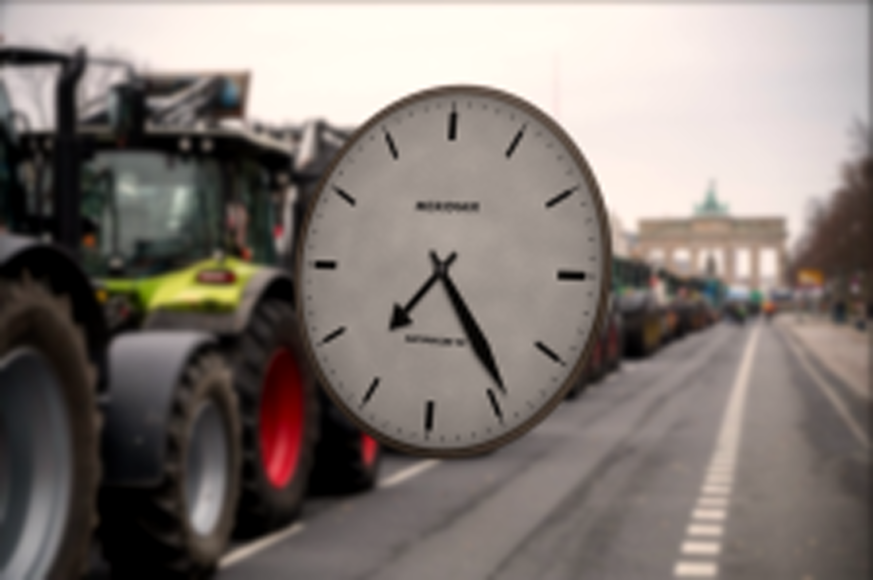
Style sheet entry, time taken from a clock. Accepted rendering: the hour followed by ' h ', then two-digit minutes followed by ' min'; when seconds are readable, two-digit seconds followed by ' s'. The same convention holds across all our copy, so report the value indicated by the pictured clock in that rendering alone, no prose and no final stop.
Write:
7 h 24 min
